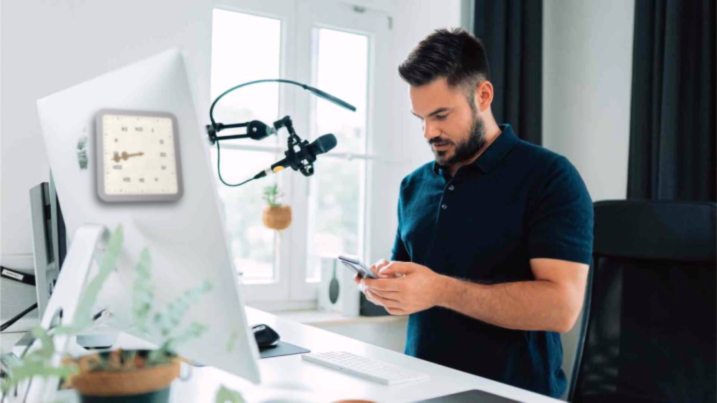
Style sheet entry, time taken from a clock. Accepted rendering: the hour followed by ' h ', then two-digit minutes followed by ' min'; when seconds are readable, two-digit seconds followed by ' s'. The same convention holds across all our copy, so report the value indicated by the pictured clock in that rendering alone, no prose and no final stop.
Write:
8 h 43 min
